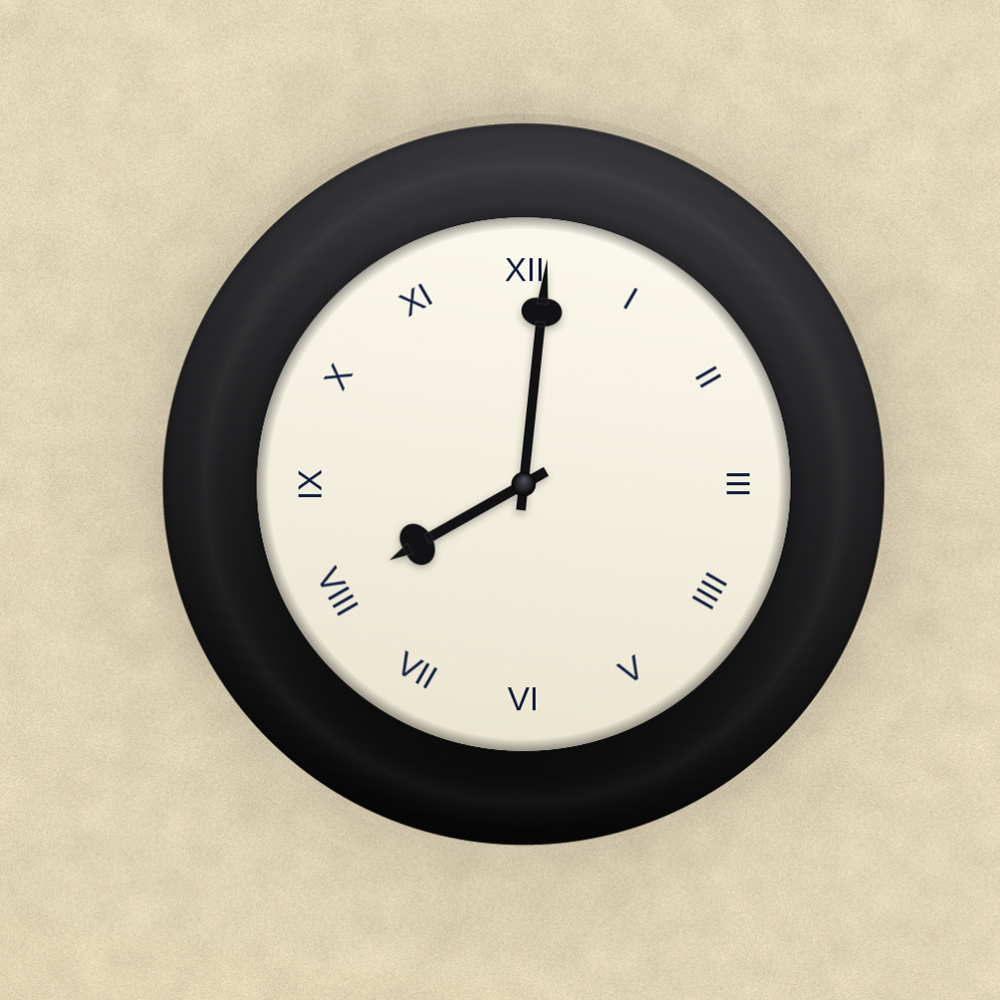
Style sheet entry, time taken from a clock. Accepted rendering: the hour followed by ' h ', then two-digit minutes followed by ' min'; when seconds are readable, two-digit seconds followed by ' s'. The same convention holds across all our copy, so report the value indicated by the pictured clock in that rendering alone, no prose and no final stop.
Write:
8 h 01 min
